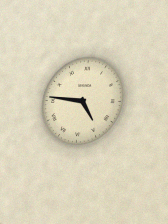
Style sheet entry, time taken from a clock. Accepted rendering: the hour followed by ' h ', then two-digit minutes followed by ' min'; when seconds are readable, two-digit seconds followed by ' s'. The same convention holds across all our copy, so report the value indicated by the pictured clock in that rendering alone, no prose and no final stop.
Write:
4 h 46 min
